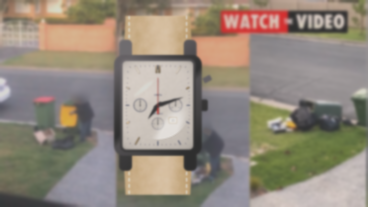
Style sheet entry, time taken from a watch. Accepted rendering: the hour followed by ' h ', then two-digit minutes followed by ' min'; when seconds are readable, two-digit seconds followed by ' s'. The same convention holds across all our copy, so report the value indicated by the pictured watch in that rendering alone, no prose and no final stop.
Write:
7 h 12 min
